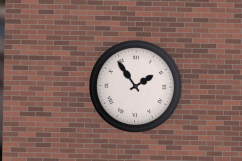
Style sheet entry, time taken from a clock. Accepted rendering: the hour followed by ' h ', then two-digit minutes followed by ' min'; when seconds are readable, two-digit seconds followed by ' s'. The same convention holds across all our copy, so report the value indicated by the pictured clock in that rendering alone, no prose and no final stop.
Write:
1 h 54 min
